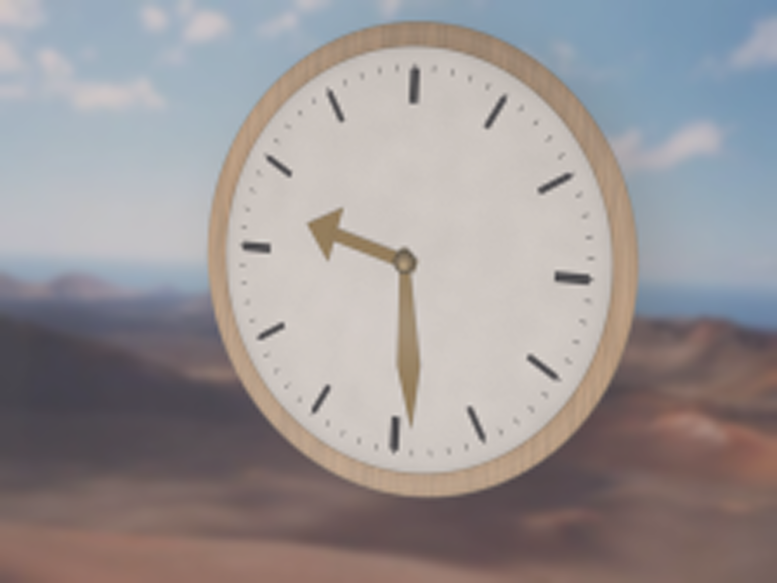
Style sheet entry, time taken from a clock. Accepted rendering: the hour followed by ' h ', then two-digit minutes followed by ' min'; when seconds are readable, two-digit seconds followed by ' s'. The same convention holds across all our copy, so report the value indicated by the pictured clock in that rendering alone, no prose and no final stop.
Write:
9 h 29 min
